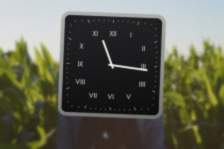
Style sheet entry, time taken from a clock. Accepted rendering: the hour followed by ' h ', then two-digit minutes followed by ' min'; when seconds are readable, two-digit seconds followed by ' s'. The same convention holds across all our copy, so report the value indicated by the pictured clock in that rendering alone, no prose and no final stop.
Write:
11 h 16 min
